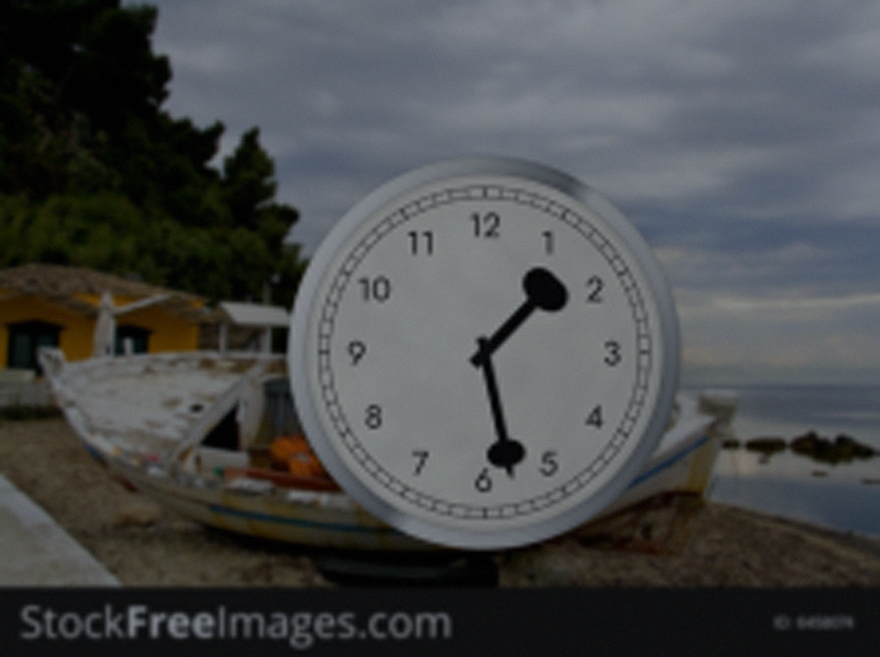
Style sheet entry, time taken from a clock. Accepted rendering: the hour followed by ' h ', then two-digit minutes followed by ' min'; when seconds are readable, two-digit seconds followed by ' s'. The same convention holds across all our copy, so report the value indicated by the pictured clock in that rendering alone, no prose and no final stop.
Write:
1 h 28 min
